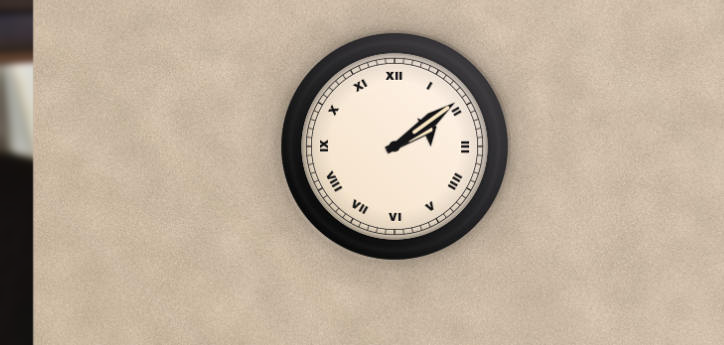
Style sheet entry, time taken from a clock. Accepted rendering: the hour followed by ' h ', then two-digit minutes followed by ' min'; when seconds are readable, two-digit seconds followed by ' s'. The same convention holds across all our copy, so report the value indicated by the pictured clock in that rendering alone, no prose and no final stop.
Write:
2 h 09 min
